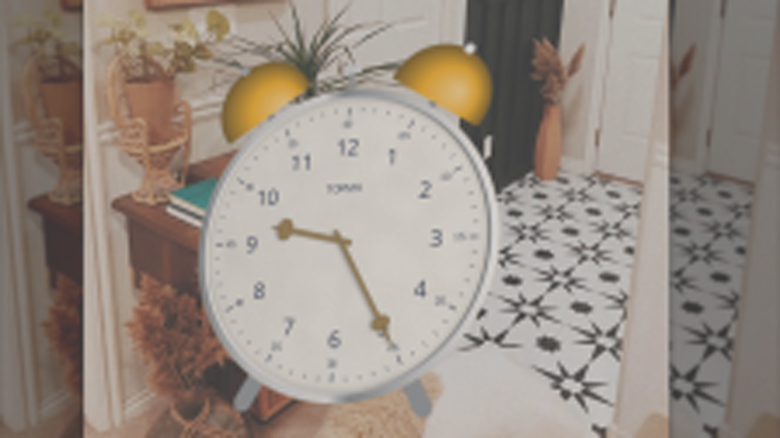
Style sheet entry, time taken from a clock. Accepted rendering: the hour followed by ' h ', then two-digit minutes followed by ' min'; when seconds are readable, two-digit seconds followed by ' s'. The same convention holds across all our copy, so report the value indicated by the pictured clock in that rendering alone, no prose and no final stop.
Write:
9 h 25 min
